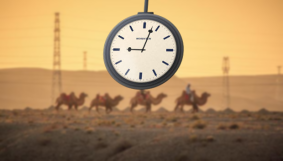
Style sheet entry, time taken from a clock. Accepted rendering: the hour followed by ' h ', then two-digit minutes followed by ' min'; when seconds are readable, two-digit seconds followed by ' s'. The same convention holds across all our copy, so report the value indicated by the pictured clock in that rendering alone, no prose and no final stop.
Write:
9 h 03 min
